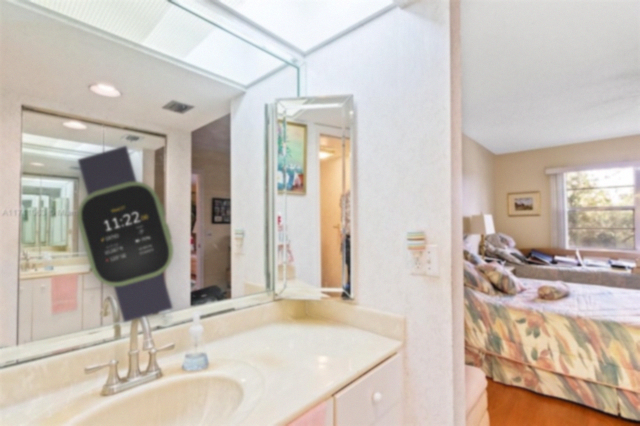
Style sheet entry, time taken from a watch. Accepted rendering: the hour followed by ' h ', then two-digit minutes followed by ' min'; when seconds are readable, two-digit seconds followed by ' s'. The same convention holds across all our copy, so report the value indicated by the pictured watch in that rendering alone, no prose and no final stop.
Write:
11 h 22 min
